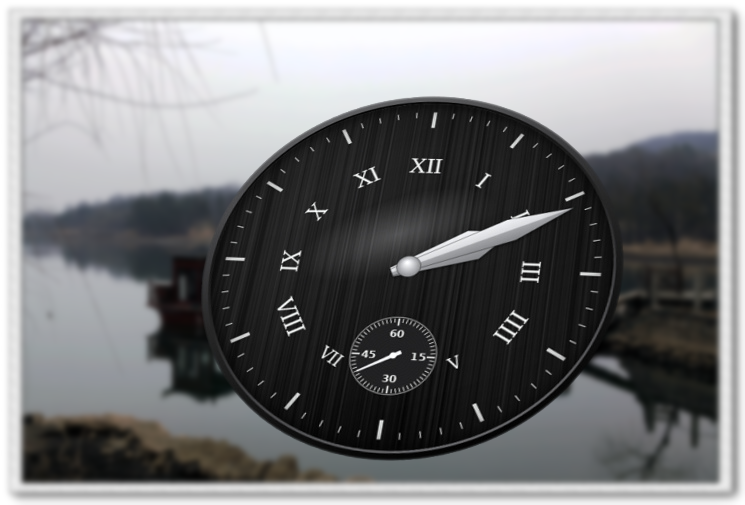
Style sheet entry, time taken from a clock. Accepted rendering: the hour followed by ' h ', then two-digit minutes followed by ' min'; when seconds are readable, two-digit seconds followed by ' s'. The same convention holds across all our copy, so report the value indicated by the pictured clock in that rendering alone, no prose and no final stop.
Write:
2 h 10 min 40 s
